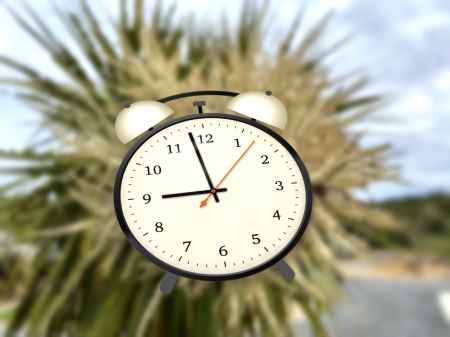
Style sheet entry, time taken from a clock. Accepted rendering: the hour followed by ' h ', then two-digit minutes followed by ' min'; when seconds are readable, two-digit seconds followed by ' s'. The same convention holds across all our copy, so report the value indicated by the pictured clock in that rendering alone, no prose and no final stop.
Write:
8 h 58 min 07 s
